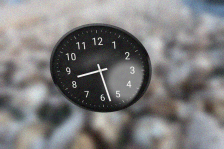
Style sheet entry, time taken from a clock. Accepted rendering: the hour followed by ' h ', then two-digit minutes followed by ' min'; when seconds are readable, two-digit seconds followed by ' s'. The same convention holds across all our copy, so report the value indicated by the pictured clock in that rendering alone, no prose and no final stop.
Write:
8 h 28 min
